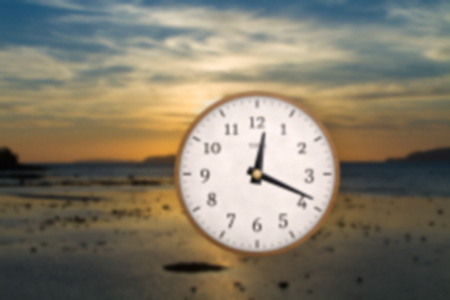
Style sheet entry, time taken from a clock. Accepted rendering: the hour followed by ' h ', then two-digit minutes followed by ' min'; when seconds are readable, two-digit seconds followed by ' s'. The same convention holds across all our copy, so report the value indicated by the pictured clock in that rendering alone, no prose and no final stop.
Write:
12 h 19 min
